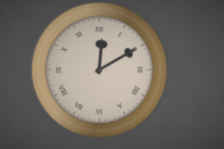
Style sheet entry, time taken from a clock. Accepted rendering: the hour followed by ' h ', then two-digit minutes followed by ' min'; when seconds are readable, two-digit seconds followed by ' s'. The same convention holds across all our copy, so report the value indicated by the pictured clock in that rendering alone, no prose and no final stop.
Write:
12 h 10 min
